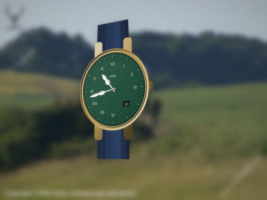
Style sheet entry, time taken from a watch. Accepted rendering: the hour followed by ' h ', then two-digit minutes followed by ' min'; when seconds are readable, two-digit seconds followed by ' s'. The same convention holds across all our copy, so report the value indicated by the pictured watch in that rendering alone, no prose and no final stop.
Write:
10 h 43 min
